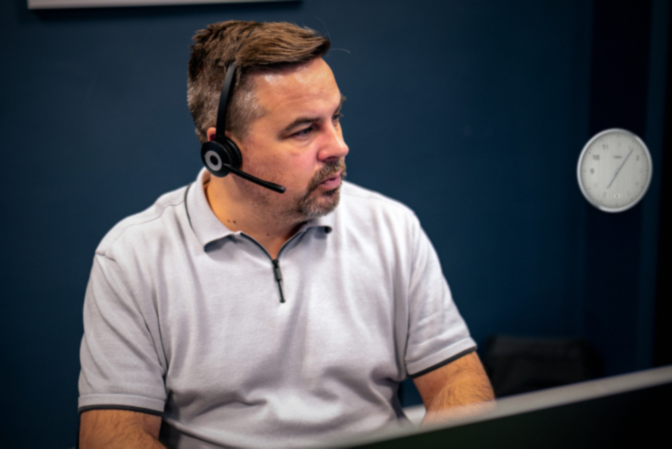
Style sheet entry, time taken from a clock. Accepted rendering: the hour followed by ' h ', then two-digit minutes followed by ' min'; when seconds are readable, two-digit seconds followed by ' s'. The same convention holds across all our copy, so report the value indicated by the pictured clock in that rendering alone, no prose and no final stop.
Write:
7 h 06 min
